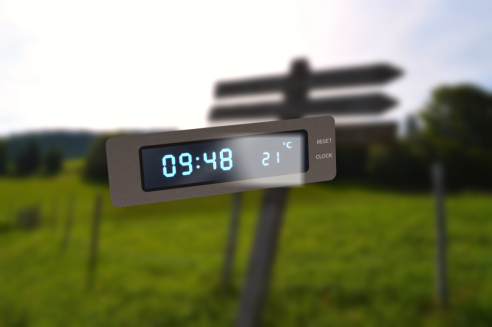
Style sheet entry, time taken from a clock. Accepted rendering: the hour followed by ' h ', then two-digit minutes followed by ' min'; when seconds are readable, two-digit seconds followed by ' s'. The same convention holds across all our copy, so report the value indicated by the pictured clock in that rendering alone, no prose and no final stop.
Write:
9 h 48 min
